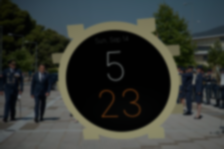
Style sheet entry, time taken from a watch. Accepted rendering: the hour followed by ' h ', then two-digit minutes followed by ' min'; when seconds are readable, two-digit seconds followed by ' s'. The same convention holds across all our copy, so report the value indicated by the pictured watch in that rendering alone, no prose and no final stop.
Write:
5 h 23 min
